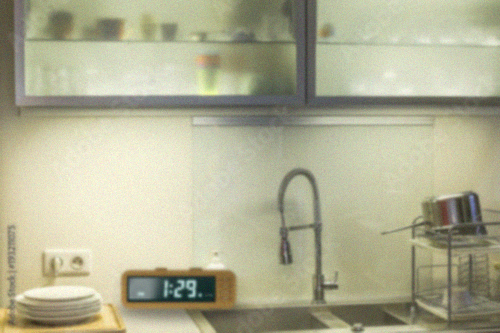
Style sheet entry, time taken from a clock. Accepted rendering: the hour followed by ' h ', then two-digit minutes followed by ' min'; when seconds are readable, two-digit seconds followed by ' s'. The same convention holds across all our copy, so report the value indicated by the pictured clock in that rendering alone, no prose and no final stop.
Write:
1 h 29 min
